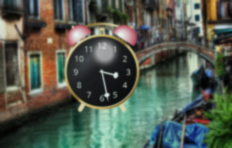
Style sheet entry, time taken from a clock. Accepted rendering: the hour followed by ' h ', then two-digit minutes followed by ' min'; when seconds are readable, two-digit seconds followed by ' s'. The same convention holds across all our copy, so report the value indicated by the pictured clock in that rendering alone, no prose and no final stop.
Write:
3 h 28 min
